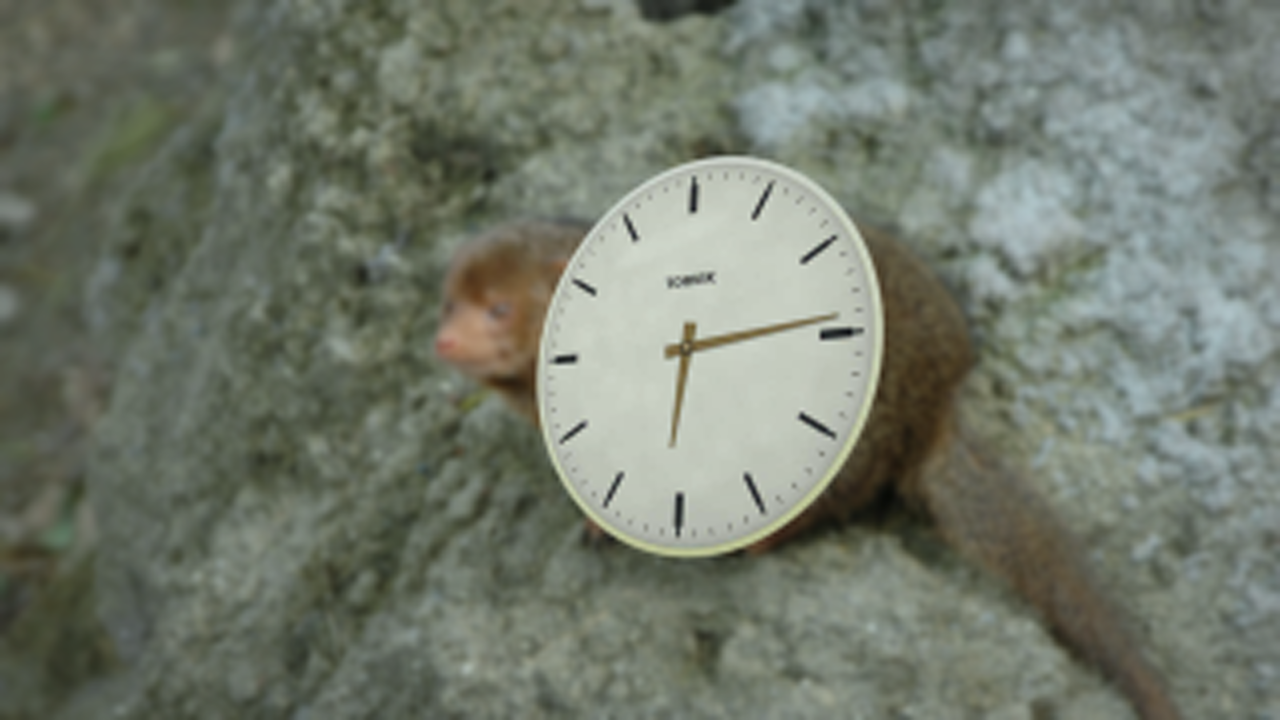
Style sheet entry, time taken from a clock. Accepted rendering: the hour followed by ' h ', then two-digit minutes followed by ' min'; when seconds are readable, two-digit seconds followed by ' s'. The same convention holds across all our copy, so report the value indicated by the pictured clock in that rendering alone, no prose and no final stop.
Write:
6 h 14 min
